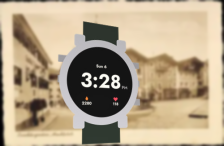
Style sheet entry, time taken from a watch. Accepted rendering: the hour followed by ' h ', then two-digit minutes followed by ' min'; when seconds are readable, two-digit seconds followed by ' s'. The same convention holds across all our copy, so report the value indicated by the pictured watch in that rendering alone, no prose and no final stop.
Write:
3 h 28 min
